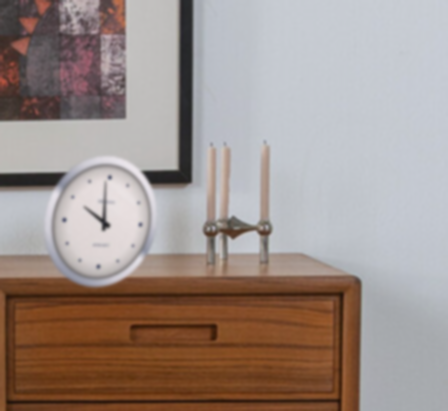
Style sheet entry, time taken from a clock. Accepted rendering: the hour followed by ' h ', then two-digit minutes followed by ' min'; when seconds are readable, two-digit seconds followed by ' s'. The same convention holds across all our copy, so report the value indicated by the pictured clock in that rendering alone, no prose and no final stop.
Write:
9 h 59 min
